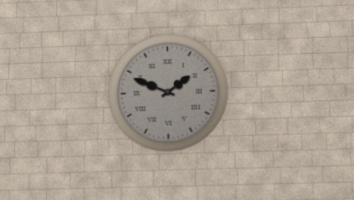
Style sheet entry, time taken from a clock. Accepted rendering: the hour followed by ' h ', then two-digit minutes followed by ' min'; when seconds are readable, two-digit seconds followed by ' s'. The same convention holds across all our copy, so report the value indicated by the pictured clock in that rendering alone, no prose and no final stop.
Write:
1 h 49 min
